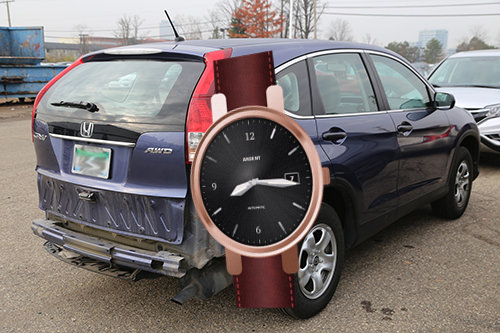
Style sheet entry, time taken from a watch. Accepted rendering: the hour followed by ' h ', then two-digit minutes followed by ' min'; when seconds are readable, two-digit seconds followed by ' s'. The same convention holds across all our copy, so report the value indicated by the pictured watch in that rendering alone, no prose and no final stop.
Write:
8 h 16 min
